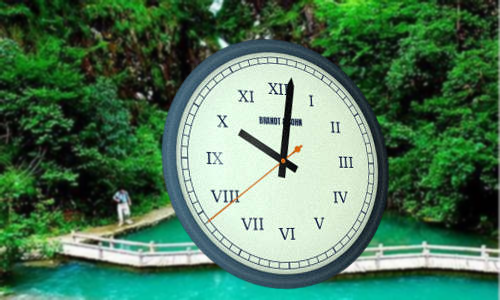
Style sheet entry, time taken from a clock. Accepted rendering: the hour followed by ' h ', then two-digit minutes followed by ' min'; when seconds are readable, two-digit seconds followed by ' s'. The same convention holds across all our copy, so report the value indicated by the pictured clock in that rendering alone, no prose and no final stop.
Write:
10 h 01 min 39 s
